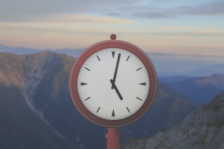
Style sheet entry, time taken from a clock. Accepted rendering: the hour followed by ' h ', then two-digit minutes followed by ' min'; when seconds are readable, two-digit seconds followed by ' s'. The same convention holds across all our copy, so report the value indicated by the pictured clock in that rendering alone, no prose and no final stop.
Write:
5 h 02 min
